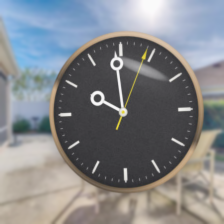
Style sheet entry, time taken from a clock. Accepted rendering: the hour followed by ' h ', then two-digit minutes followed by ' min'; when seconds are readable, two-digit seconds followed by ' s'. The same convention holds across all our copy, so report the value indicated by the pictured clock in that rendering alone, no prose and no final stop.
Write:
9 h 59 min 04 s
